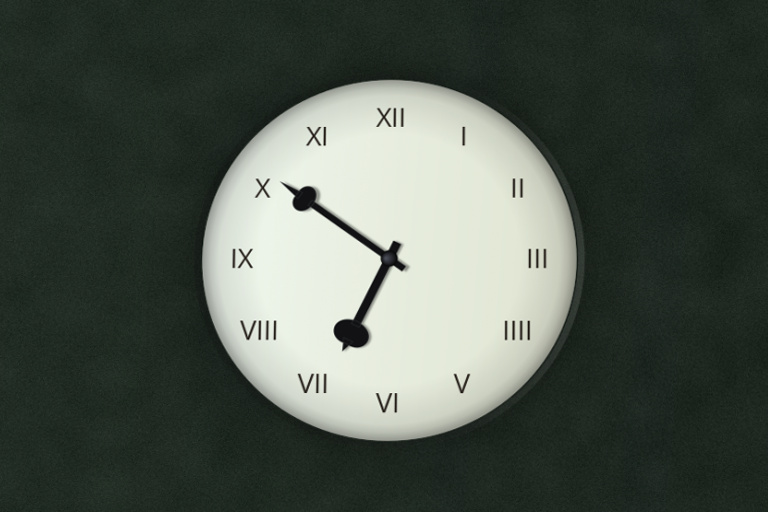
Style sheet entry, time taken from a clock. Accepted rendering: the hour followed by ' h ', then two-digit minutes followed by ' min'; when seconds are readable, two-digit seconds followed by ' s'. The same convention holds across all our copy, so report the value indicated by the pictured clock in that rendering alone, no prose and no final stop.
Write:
6 h 51 min
